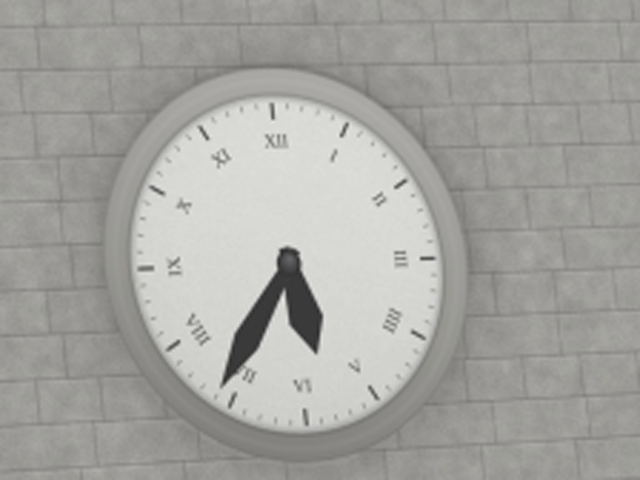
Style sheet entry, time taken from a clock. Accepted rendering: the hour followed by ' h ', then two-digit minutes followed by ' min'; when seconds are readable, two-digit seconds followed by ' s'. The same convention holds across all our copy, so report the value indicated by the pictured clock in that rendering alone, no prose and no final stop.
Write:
5 h 36 min
